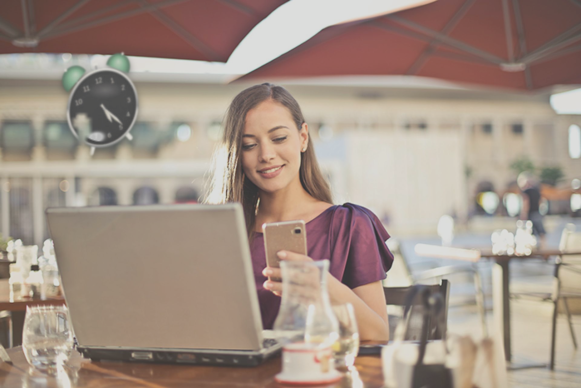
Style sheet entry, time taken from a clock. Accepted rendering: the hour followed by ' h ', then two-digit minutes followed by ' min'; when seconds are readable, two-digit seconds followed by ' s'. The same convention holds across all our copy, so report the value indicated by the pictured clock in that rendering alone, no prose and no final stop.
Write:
5 h 24 min
